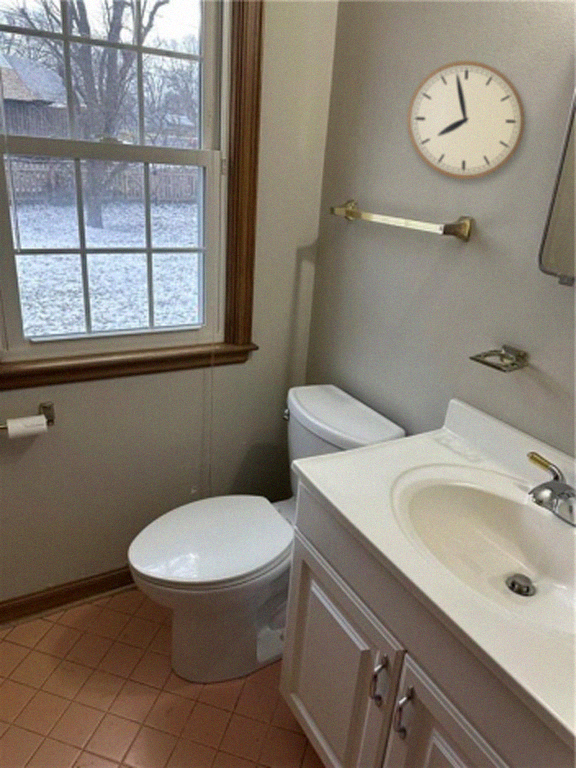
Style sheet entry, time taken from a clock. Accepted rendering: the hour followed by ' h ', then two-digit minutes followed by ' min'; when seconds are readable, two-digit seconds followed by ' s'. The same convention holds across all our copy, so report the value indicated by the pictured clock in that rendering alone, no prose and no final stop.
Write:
7 h 58 min
